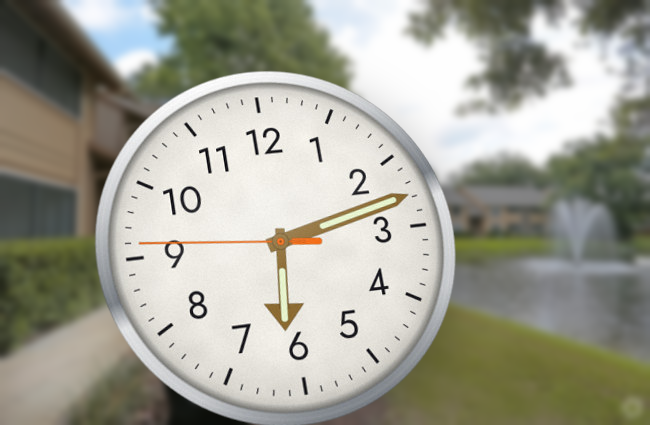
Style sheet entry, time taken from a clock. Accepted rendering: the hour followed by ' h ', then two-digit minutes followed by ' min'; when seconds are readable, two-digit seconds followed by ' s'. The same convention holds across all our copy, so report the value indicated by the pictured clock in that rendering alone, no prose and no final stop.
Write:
6 h 12 min 46 s
